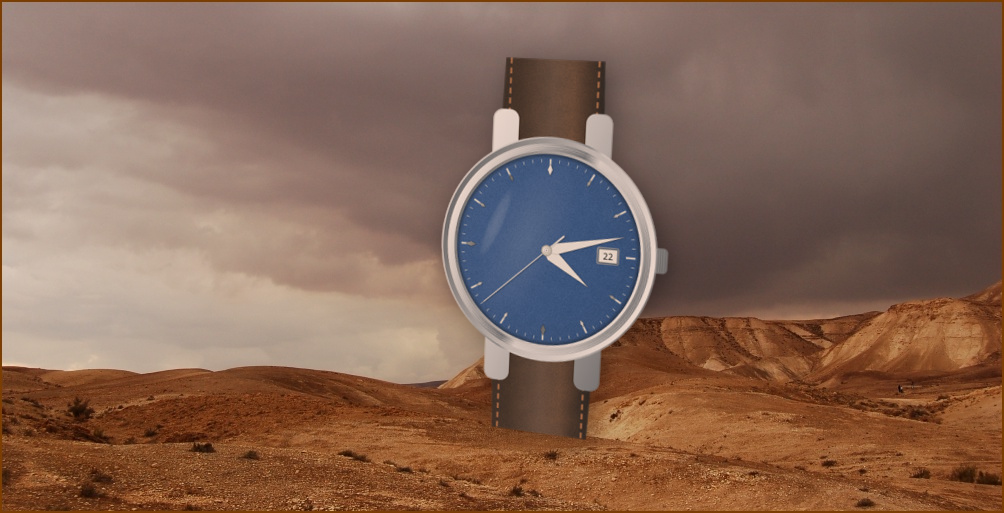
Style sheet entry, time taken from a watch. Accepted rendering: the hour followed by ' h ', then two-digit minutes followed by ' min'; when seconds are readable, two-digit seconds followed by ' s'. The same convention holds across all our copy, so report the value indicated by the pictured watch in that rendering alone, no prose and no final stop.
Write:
4 h 12 min 38 s
